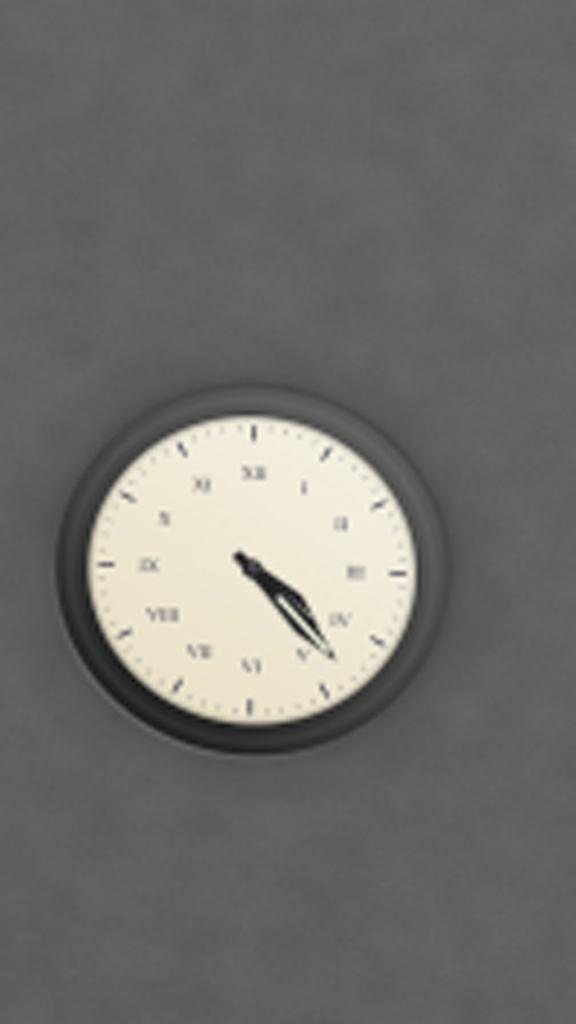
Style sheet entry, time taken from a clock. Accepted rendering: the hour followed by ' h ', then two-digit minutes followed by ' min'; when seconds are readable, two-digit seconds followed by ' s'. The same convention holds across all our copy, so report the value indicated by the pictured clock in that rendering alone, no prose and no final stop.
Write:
4 h 23 min
